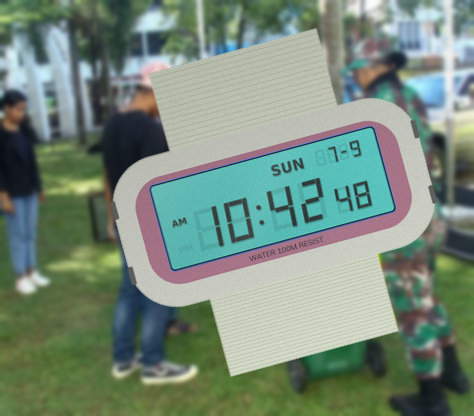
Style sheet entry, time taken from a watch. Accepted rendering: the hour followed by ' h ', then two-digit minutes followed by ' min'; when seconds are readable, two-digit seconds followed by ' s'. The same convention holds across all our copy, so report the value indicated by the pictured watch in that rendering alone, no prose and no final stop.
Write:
10 h 42 min 48 s
